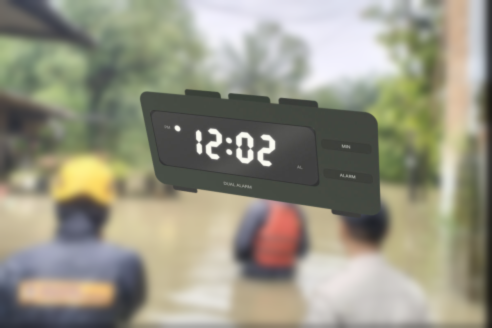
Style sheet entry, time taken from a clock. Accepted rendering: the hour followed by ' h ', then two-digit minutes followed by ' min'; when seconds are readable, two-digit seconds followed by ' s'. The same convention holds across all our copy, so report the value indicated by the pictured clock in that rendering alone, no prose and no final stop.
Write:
12 h 02 min
